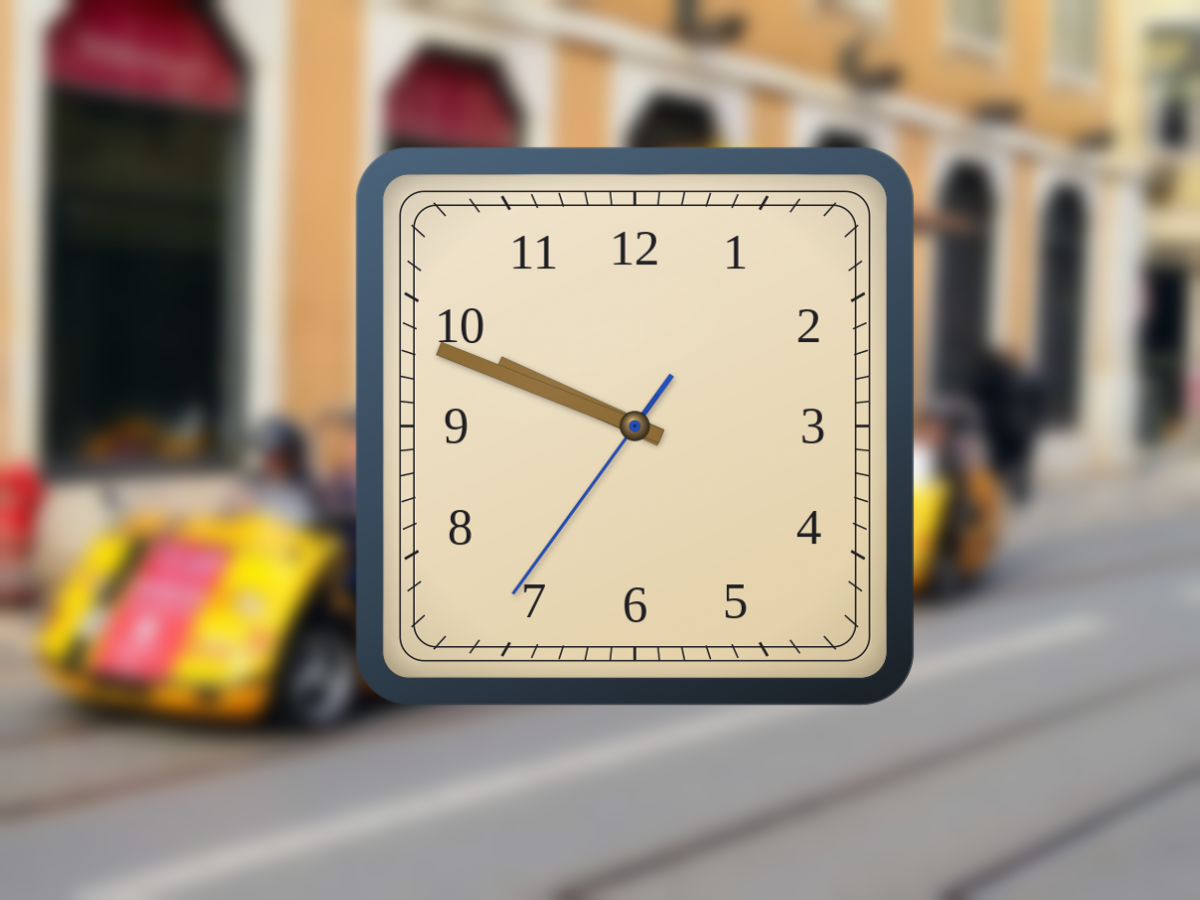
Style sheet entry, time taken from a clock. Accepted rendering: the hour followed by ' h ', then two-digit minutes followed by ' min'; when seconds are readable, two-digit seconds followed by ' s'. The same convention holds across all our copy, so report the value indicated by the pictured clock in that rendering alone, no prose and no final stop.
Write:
9 h 48 min 36 s
